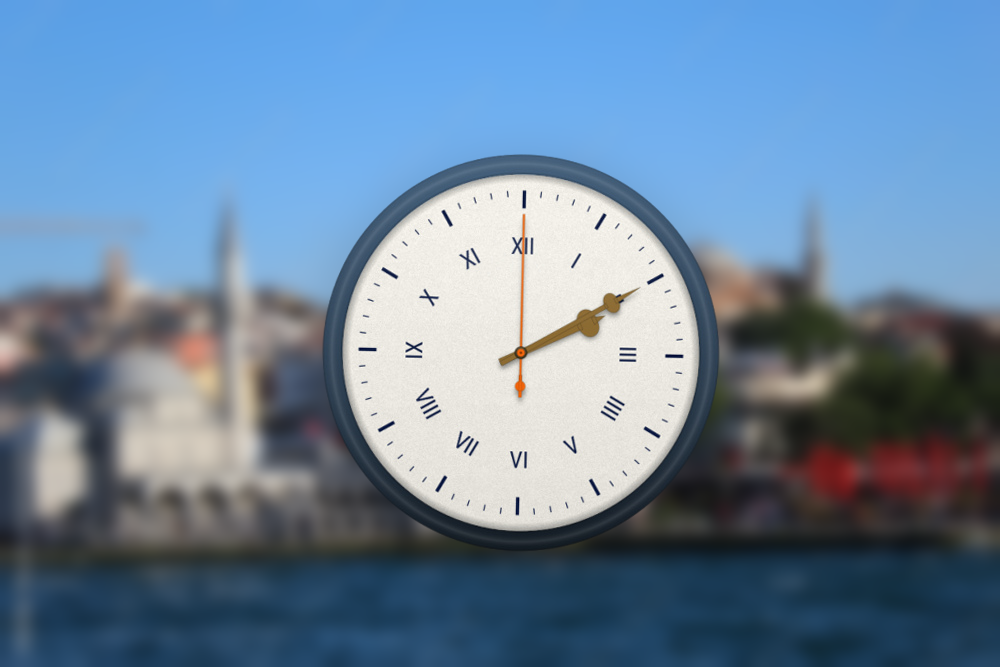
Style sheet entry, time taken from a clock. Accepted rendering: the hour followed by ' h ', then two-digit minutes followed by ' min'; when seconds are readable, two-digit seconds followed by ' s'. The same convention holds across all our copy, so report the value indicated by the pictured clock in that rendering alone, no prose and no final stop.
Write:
2 h 10 min 00 s
